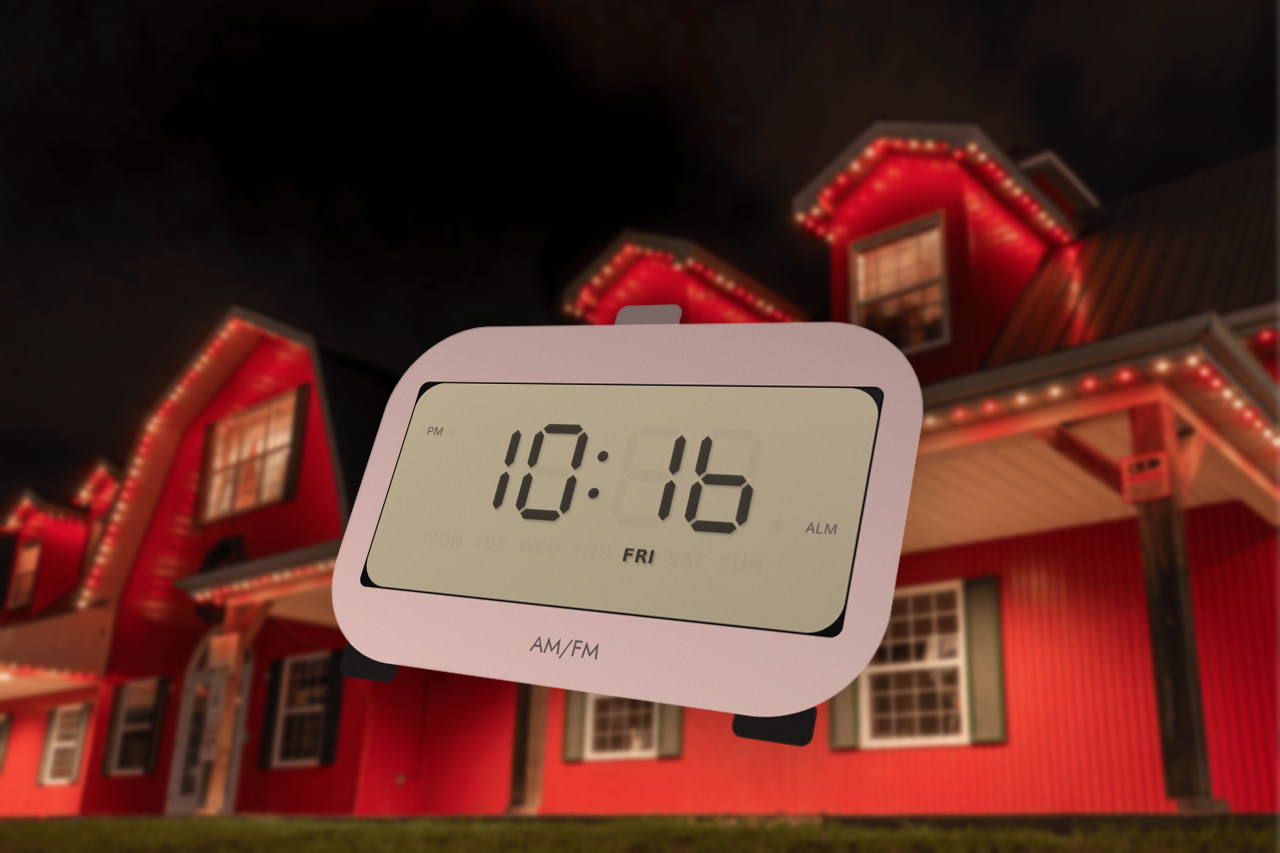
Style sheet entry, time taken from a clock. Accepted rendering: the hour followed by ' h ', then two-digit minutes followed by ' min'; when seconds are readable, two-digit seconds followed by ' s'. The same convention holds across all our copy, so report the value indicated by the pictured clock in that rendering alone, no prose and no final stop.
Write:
10 h 16 min
